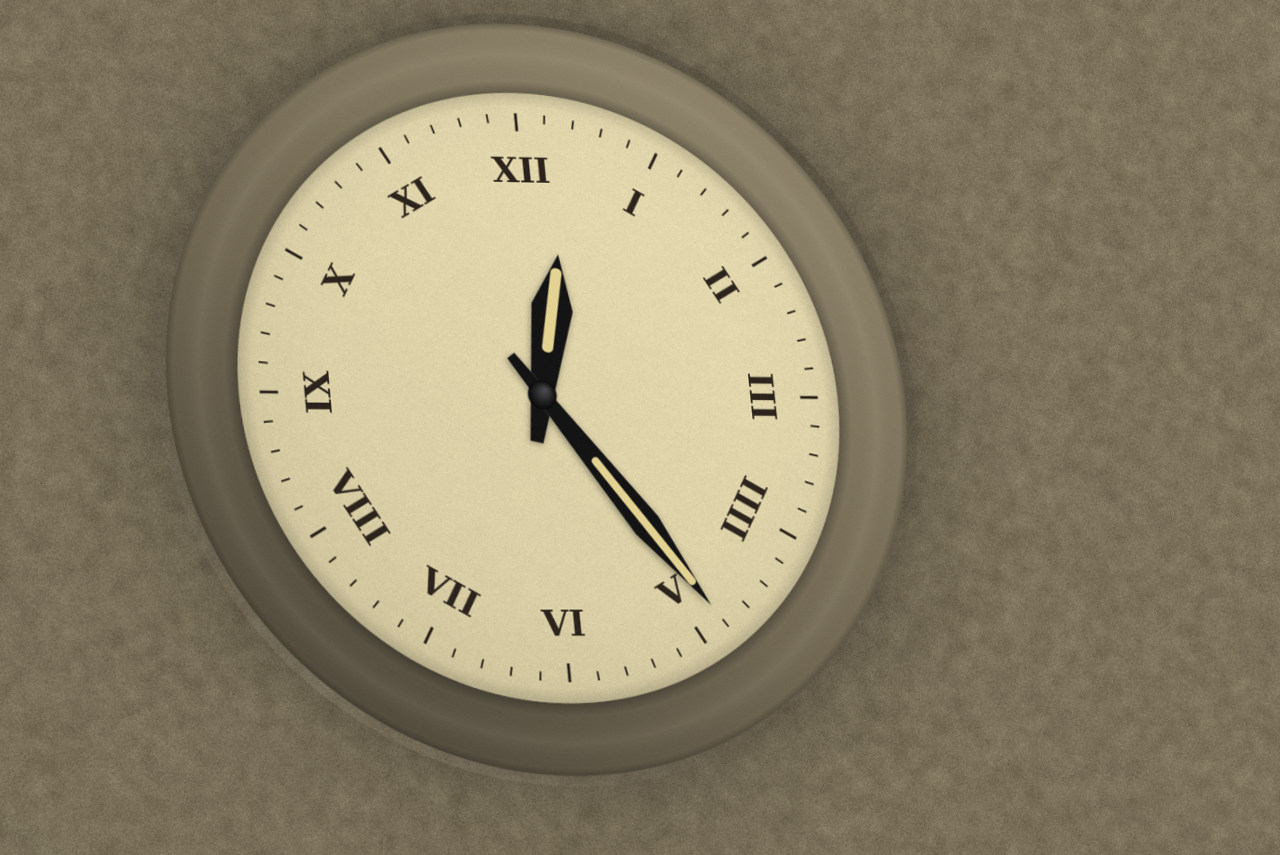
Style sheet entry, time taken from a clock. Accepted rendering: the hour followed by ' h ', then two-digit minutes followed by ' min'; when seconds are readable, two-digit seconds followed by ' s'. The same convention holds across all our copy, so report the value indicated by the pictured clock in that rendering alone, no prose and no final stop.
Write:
12 h 24 min
